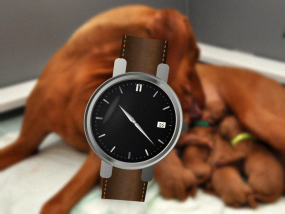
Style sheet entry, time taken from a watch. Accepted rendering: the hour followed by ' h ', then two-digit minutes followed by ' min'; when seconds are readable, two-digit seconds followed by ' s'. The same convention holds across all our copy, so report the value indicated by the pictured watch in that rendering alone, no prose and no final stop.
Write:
10 h 22 min
